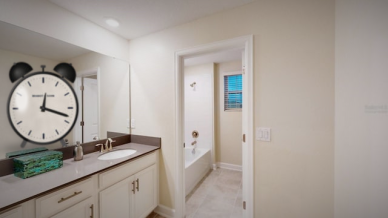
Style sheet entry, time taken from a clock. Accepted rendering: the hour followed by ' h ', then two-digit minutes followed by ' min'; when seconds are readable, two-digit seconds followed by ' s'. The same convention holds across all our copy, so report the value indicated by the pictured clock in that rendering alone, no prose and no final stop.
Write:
12 h 18 min
